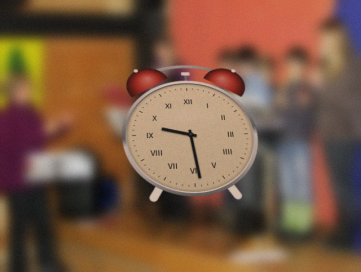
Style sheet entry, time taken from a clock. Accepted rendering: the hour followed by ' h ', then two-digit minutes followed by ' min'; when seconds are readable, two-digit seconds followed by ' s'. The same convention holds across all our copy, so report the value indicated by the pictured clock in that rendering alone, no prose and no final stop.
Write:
9 h 29 min
